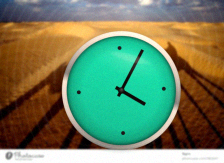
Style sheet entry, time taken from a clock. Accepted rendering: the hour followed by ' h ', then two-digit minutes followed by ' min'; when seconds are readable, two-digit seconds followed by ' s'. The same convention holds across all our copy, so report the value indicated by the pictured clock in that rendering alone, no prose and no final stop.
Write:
4 h 05 min
